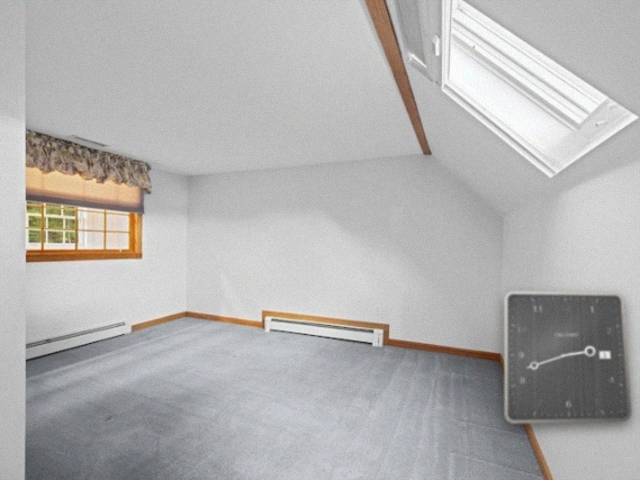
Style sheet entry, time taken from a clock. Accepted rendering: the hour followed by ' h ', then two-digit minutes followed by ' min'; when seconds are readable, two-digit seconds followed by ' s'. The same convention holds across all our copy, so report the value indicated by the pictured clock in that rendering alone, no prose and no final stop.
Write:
2 h 42 min
